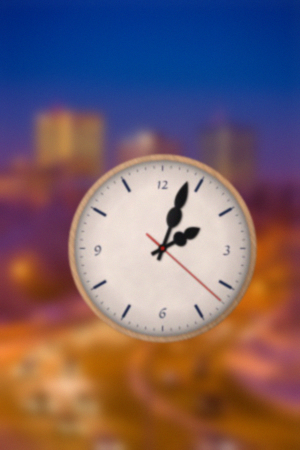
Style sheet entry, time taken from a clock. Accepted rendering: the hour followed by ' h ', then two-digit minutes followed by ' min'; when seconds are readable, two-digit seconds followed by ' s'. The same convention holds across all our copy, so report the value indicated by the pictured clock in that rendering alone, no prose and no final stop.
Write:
2 h 03 min 22 s
